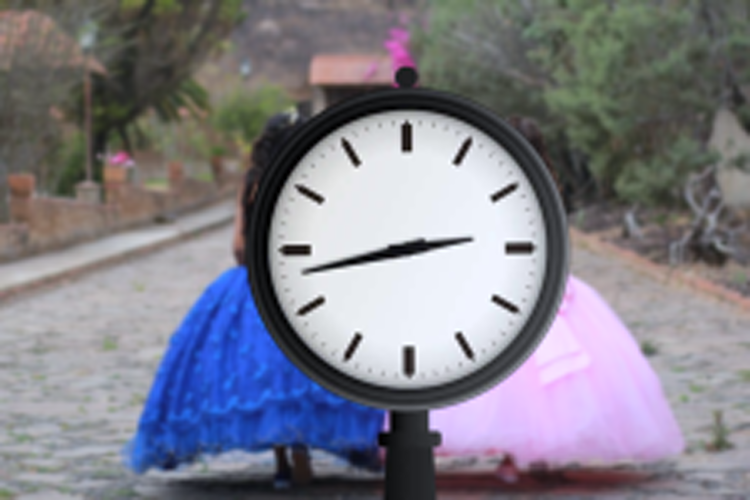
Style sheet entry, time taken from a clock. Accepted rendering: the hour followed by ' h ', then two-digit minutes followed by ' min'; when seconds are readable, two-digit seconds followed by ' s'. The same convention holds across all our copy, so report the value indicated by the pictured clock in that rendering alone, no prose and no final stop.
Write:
2 h 43 min
